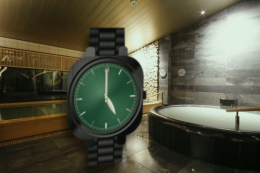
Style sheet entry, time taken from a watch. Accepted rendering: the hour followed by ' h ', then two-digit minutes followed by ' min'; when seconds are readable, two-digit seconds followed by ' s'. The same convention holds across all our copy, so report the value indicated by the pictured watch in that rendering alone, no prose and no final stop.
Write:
5 h 00 min
